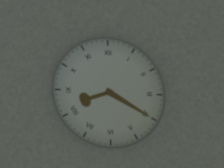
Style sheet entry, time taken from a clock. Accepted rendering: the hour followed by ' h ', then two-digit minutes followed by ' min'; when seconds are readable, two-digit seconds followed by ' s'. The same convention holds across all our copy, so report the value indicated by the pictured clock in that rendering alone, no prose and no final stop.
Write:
8 h 20 min
